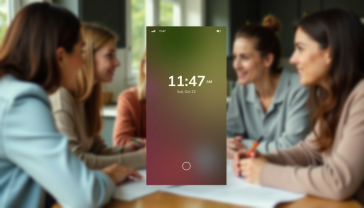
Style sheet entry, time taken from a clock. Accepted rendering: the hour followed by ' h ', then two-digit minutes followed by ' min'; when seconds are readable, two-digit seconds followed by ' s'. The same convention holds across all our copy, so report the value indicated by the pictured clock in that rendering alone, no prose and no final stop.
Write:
11 h 47 min
